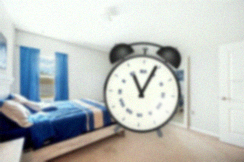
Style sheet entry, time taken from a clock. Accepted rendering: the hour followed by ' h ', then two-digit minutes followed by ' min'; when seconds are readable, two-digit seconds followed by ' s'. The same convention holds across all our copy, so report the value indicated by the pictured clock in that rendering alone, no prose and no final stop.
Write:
11 h 04 min
